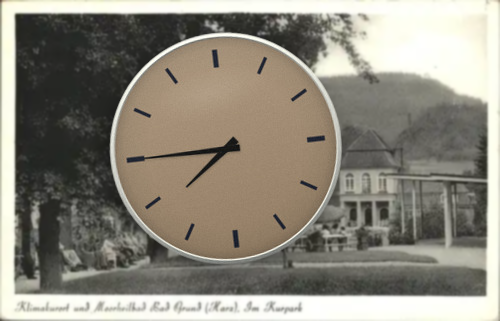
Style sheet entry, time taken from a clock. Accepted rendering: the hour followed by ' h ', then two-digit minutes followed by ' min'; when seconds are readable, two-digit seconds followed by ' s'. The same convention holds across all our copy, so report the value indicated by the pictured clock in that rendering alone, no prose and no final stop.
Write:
7 h 45 min
